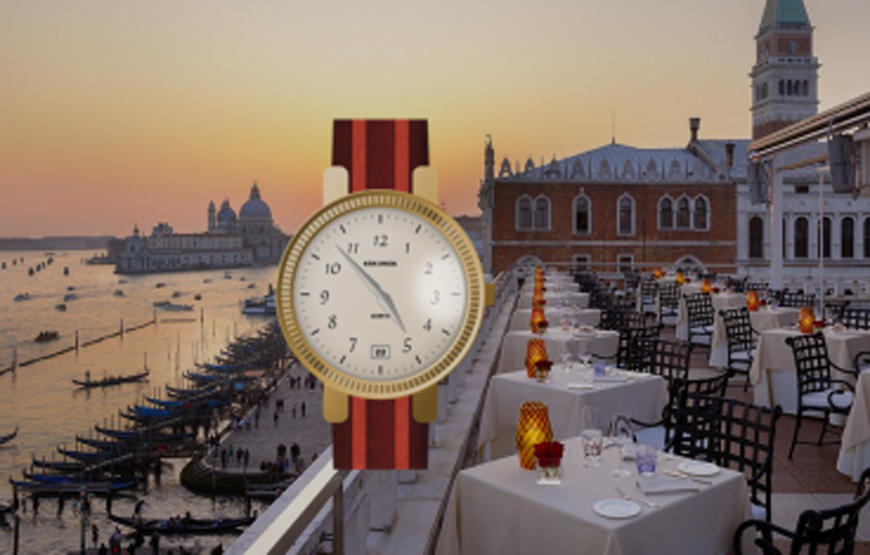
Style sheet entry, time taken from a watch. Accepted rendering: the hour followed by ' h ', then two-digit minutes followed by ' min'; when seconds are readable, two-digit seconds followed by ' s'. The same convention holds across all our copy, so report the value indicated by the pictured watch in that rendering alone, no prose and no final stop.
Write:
4 h 53 min
